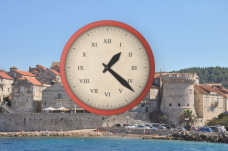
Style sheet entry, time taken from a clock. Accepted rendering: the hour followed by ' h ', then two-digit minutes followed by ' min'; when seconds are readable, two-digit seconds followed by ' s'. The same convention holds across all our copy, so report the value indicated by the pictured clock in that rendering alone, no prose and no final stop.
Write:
1 h 22 min
